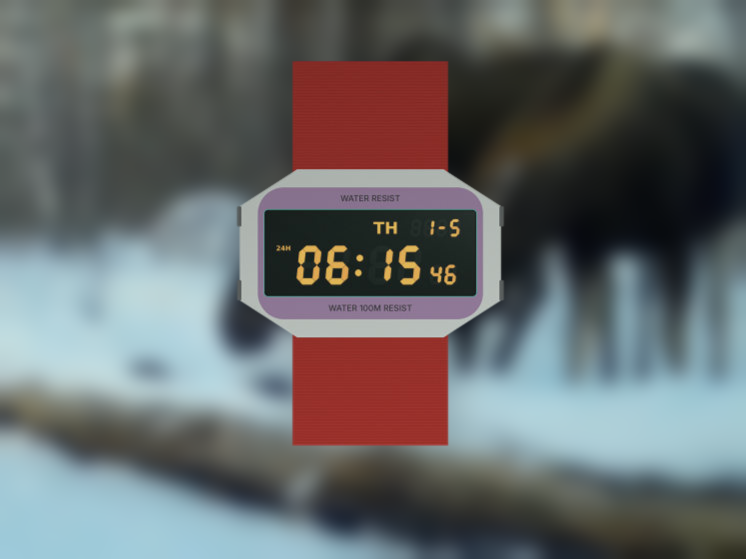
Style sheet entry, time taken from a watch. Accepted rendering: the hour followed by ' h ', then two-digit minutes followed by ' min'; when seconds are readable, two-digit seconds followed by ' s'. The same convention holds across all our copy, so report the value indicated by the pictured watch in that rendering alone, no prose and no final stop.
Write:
6 h 15 min 46 s
